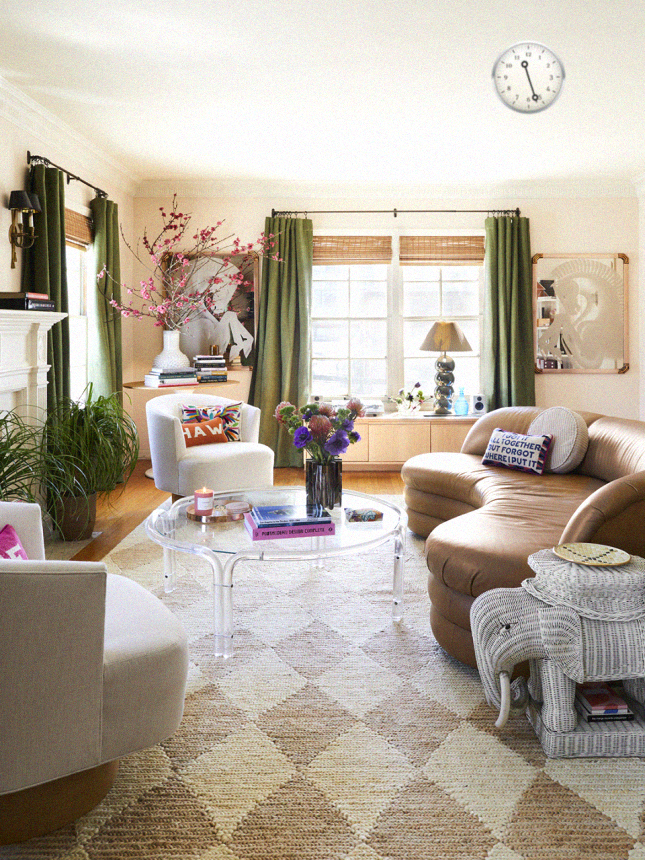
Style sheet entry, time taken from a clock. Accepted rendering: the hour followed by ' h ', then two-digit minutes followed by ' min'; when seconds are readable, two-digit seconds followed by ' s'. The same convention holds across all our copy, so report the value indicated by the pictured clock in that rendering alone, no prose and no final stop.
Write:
11 h 27 min
